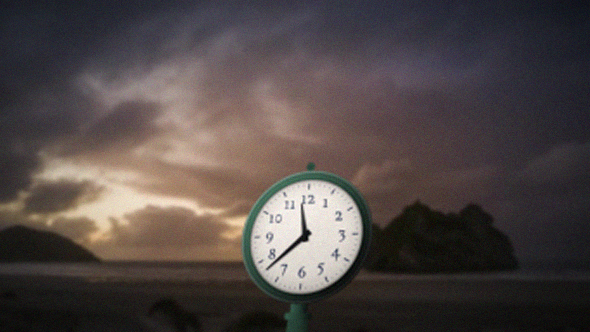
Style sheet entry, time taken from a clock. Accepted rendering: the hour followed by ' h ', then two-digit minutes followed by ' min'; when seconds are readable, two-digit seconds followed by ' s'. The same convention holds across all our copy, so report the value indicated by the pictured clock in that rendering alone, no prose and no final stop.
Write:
11 h 38 min
